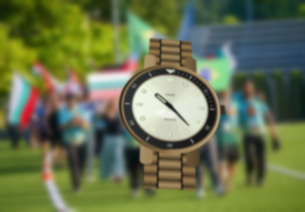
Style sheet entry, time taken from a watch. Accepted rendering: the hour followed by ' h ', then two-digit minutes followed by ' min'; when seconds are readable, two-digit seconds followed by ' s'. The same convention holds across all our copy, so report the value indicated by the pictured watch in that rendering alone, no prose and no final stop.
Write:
10 h 23 min
